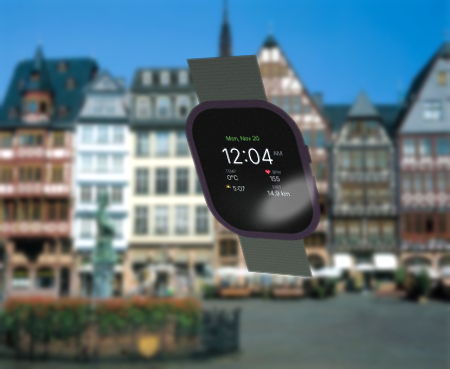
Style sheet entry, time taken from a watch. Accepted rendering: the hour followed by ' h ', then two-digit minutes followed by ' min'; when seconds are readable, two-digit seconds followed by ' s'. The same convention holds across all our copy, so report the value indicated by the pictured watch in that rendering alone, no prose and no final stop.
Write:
12 h 04 min
